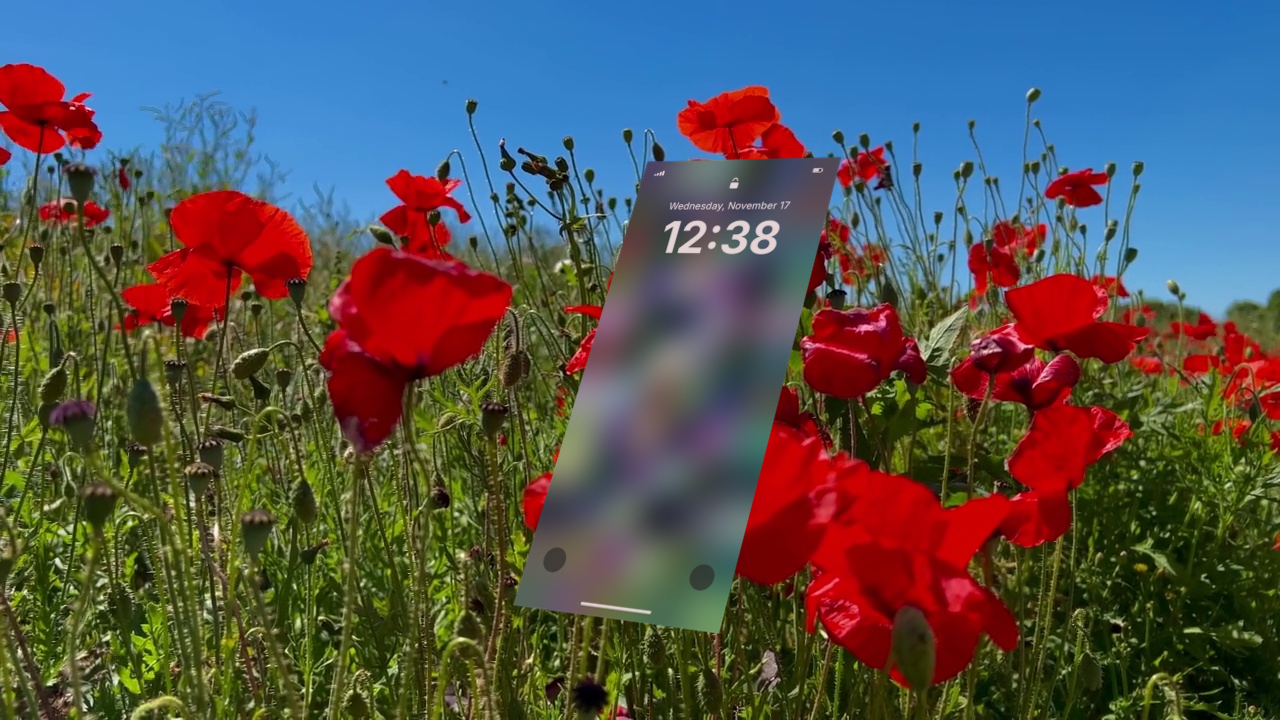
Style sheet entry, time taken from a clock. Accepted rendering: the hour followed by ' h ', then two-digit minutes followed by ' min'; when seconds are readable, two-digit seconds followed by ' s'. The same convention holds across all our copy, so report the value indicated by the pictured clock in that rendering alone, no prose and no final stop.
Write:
12 h 38 min
